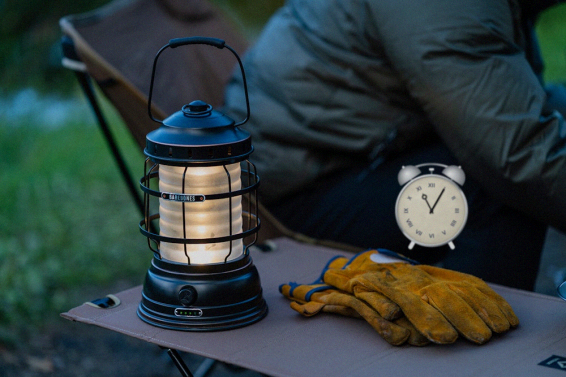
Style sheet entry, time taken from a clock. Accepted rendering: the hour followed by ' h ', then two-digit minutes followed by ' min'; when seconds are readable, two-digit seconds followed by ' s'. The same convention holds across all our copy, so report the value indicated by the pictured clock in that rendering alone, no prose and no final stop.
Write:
11 h 05 min
